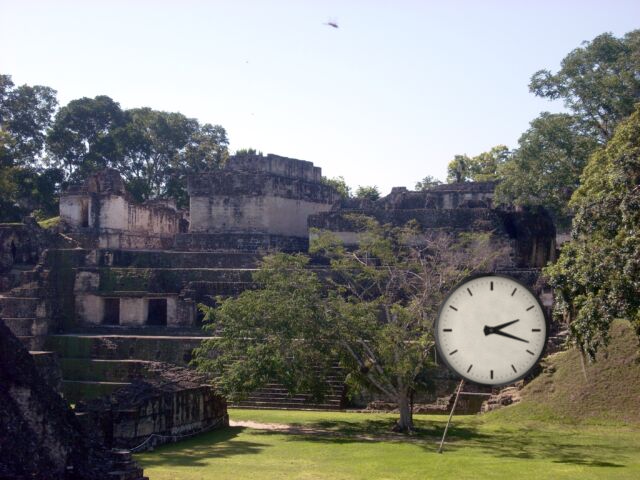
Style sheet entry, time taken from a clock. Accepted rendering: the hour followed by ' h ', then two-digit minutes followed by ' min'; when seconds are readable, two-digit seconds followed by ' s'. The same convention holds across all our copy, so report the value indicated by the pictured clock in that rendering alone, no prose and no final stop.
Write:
2 h 18 min
